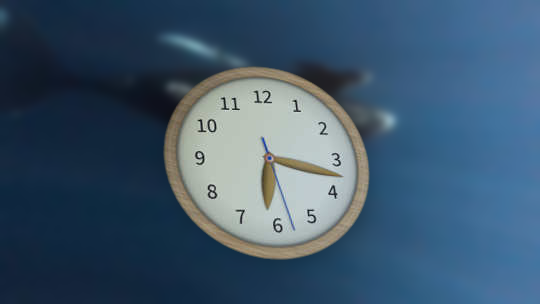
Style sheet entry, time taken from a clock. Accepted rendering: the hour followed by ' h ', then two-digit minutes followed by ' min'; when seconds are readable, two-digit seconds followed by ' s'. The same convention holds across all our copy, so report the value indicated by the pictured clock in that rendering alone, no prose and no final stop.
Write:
6 h 17 min 28 s
